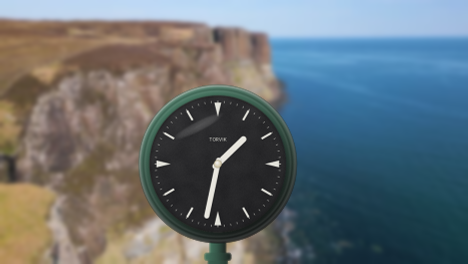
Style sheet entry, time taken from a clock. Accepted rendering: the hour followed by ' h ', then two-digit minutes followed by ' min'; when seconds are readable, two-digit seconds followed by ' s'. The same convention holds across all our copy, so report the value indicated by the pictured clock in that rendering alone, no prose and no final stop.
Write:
1 h 32 min
